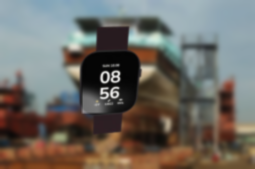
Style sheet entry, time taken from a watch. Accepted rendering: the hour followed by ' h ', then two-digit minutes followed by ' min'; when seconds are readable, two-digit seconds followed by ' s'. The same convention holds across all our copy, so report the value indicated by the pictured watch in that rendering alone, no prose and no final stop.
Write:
8 h 56 min
